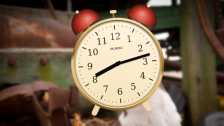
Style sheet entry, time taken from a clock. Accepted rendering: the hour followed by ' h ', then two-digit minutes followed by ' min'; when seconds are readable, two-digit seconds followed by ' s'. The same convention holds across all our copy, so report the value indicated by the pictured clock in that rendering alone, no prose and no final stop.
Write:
8 h 13 min
